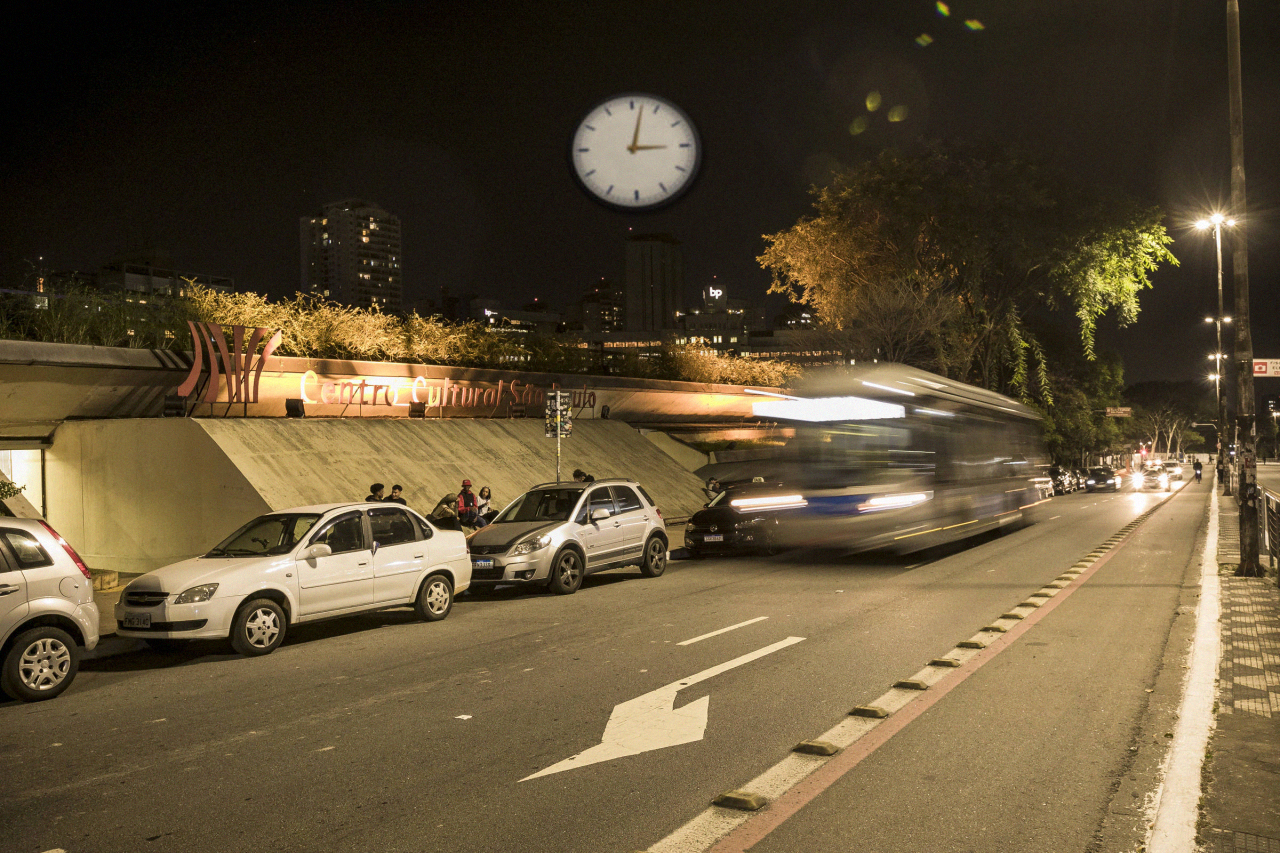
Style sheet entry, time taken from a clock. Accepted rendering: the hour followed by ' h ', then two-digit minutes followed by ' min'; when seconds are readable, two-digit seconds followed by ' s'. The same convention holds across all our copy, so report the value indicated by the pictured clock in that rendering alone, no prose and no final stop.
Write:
3 h 02 min
